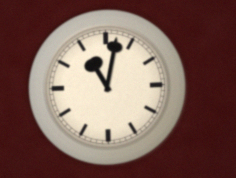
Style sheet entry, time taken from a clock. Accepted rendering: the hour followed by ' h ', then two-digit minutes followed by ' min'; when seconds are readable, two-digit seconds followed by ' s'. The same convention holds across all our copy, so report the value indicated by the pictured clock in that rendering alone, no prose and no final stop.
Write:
11 h 02 min
